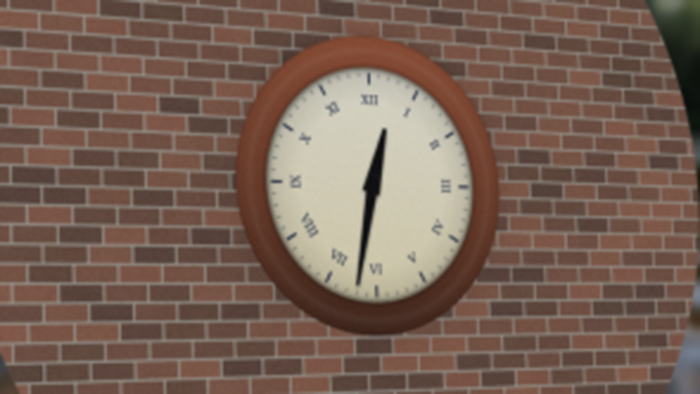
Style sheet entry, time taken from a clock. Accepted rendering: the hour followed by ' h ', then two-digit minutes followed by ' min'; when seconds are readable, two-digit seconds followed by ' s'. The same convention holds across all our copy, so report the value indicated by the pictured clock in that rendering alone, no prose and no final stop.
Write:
12 h 32 min
